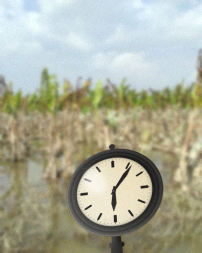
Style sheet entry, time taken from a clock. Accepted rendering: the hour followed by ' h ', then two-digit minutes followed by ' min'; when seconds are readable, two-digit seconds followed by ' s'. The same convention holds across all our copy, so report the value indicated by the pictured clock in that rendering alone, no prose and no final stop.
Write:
6 h 06 min
